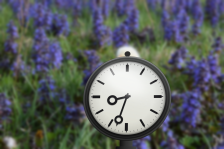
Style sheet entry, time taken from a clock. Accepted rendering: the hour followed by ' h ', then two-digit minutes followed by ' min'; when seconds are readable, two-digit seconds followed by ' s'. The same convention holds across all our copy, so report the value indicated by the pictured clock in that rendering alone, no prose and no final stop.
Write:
8 h 33 min
